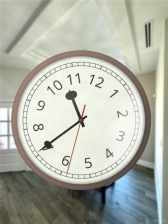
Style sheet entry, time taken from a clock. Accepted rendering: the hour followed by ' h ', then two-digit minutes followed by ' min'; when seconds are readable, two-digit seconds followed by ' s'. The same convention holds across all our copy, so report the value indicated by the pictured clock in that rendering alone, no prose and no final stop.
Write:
10 h 35 min 29 s
